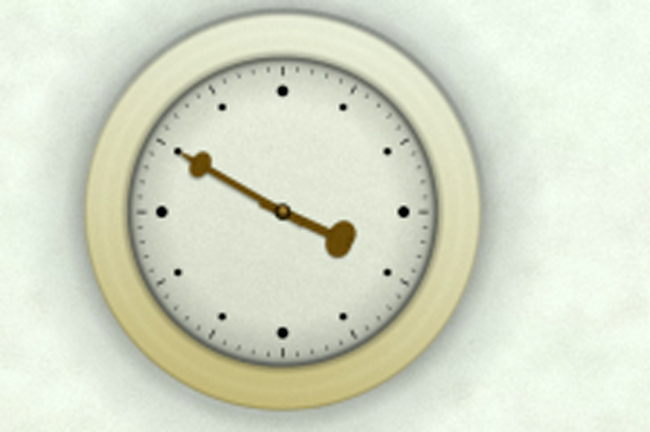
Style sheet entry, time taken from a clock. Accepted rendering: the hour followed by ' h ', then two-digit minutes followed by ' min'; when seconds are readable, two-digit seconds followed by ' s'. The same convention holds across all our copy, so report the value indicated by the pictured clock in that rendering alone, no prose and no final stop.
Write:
3 h 50 min
